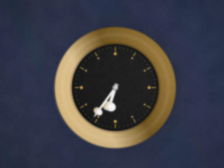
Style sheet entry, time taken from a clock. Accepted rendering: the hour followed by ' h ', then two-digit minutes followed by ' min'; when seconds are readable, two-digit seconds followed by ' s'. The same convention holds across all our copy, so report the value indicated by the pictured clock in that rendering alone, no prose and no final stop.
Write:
6 h 36 min
